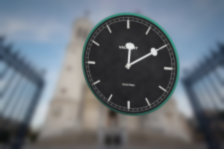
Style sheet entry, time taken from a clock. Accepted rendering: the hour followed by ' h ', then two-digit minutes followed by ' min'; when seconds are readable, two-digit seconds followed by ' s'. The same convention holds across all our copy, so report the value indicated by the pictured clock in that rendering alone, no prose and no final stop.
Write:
12 h 10 min
